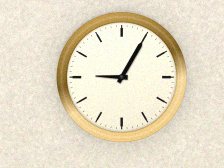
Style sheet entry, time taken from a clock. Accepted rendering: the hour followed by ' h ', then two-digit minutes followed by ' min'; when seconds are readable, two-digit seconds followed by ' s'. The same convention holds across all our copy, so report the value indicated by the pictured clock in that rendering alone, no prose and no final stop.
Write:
9 h 05 min
